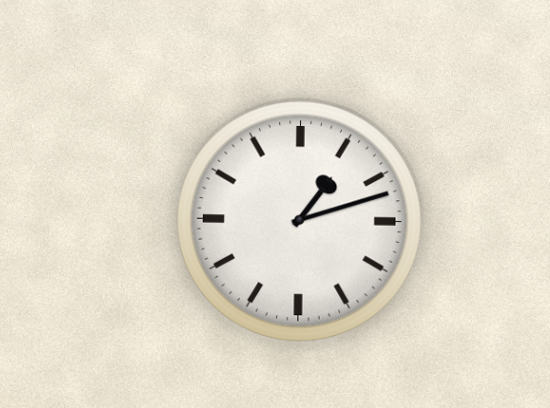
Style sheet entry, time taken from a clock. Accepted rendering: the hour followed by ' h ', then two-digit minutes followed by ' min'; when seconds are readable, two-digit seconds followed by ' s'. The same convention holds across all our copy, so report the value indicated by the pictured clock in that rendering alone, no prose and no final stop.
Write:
1 h 12 min
